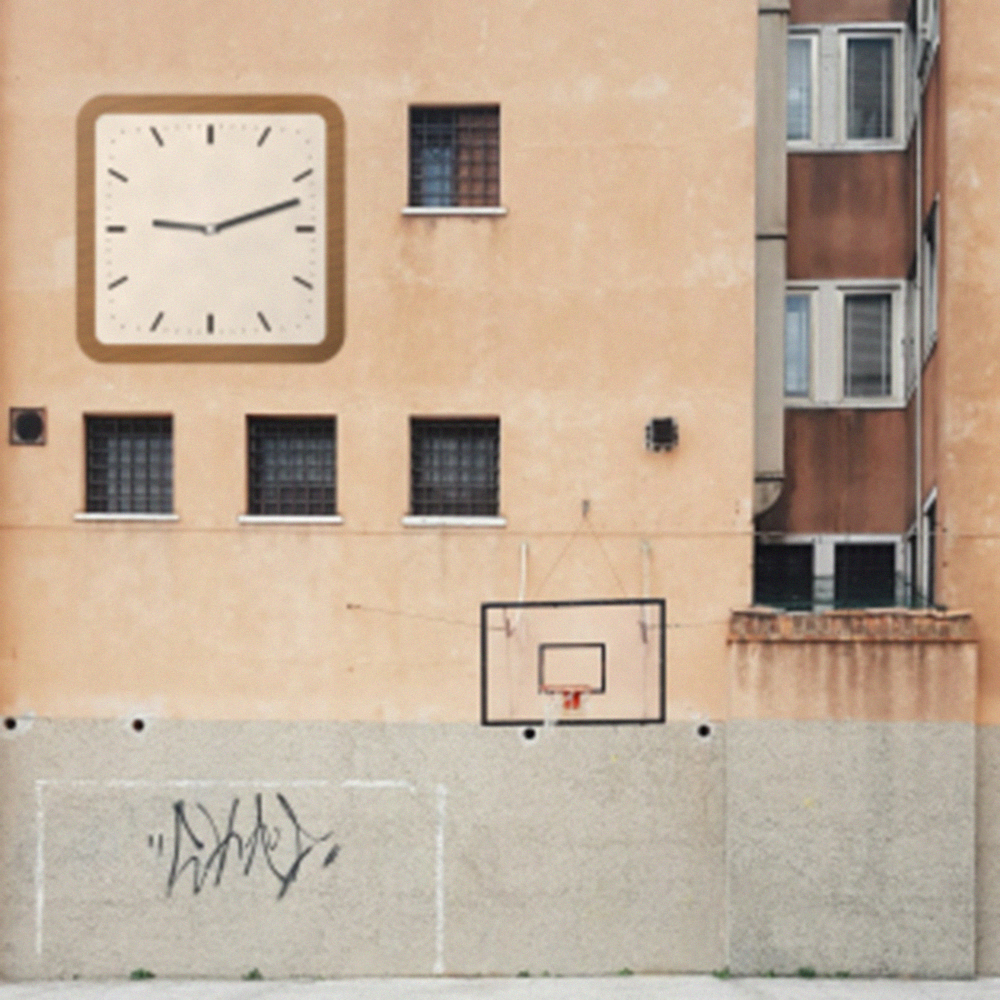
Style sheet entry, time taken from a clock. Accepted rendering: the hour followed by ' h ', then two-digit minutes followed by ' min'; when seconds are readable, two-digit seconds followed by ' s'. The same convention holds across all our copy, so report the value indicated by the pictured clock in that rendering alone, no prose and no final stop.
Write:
9 h 12 min
